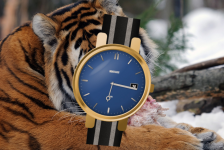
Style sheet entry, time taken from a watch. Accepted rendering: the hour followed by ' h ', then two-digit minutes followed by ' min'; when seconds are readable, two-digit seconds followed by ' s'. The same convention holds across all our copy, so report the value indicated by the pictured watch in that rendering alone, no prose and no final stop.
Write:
6 h 16 min
